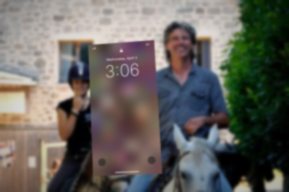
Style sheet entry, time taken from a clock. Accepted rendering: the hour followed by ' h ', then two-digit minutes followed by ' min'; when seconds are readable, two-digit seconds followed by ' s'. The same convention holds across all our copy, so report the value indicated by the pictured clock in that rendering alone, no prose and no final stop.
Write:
3 h 06 min
